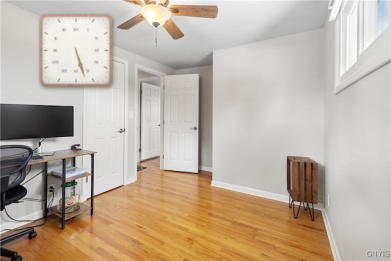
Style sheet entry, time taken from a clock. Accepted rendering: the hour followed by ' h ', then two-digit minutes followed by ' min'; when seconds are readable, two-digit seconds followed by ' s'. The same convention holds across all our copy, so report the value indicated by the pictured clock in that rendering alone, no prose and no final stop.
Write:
5 h 27 min
